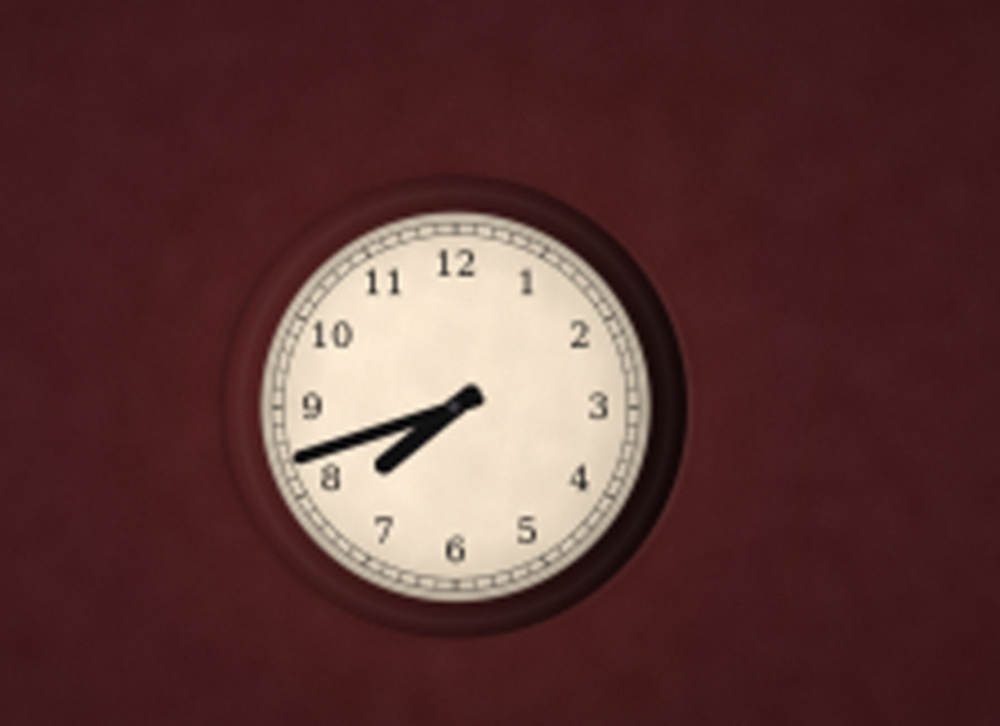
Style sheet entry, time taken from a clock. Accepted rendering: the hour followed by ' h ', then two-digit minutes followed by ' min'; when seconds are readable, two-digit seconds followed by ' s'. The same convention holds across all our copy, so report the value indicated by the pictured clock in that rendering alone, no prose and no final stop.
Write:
7 h 42 min
